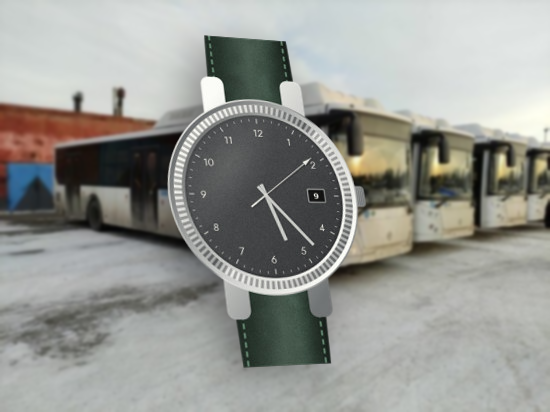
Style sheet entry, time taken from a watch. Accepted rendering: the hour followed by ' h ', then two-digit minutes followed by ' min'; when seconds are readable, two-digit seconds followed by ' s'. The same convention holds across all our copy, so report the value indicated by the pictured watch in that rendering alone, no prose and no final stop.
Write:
5 h 23 min 09 s
